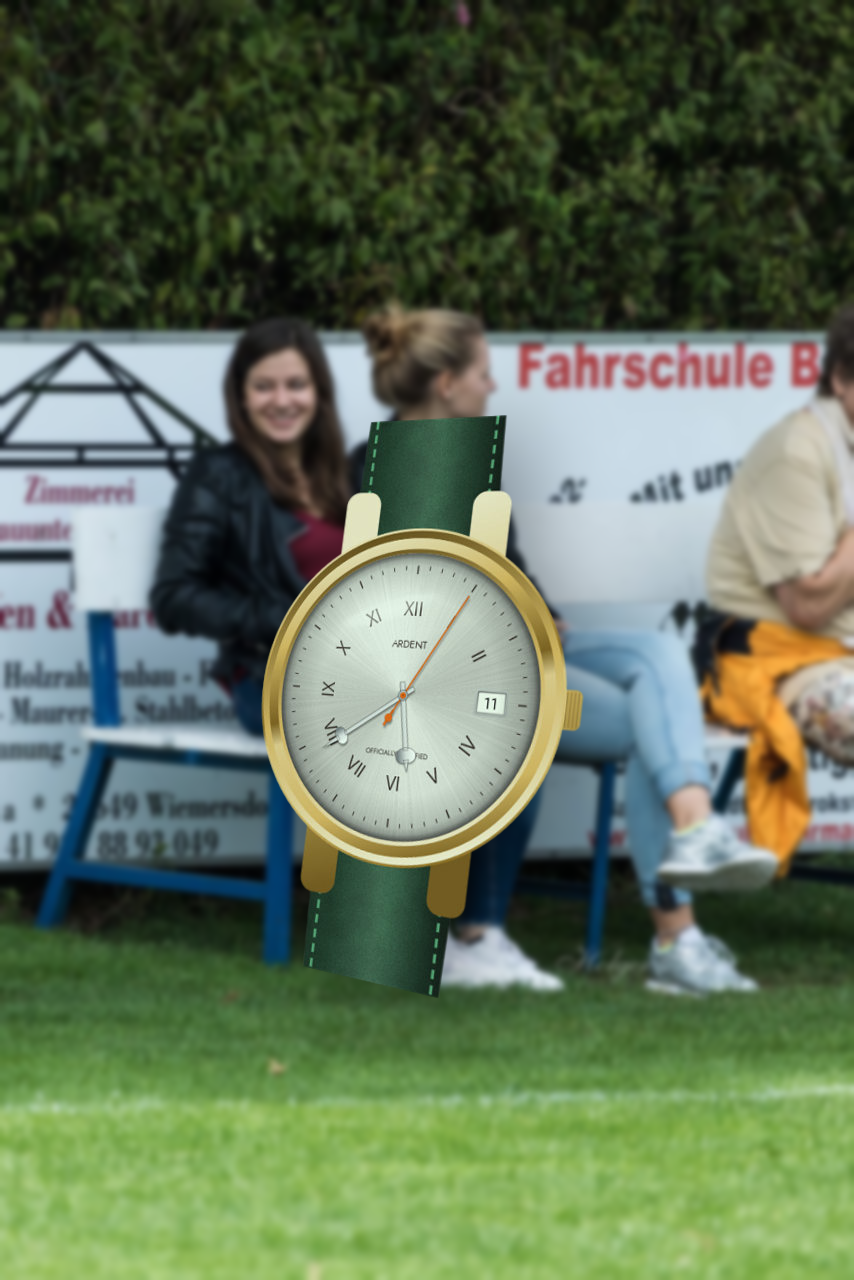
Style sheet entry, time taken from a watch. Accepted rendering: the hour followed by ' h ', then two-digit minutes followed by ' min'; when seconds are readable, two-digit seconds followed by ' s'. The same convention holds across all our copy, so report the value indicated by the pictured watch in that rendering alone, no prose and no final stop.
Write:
5 h 39 min 05 s
